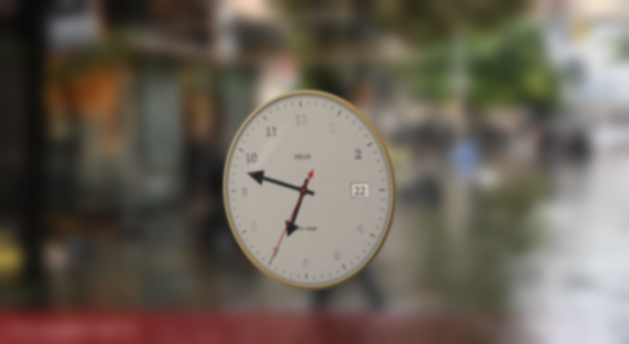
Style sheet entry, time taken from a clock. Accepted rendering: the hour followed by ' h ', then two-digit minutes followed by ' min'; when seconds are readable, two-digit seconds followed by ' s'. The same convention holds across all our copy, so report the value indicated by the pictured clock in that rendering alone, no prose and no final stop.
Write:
6 h 47 min 35 s
